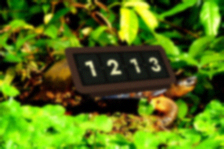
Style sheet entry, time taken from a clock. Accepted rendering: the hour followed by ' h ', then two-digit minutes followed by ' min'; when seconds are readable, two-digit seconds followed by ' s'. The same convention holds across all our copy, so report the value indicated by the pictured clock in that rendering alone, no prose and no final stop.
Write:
12 h 13 min
